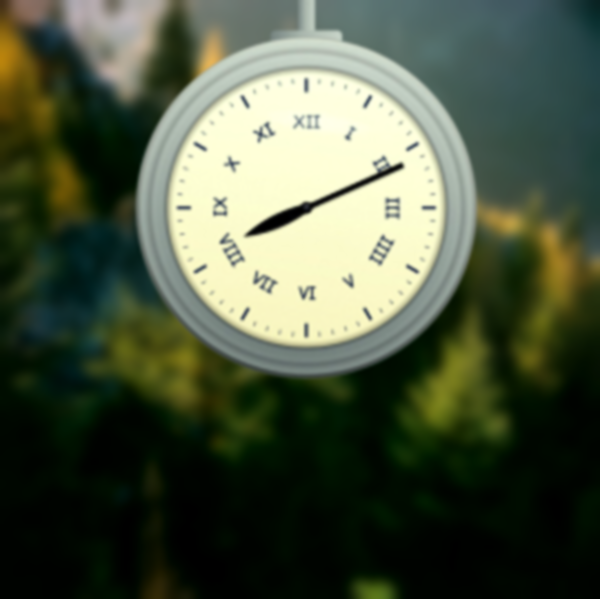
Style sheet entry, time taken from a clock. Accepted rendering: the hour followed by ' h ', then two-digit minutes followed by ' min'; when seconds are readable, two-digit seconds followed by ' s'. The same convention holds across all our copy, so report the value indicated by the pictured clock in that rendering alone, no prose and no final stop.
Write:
8 h 11 min
